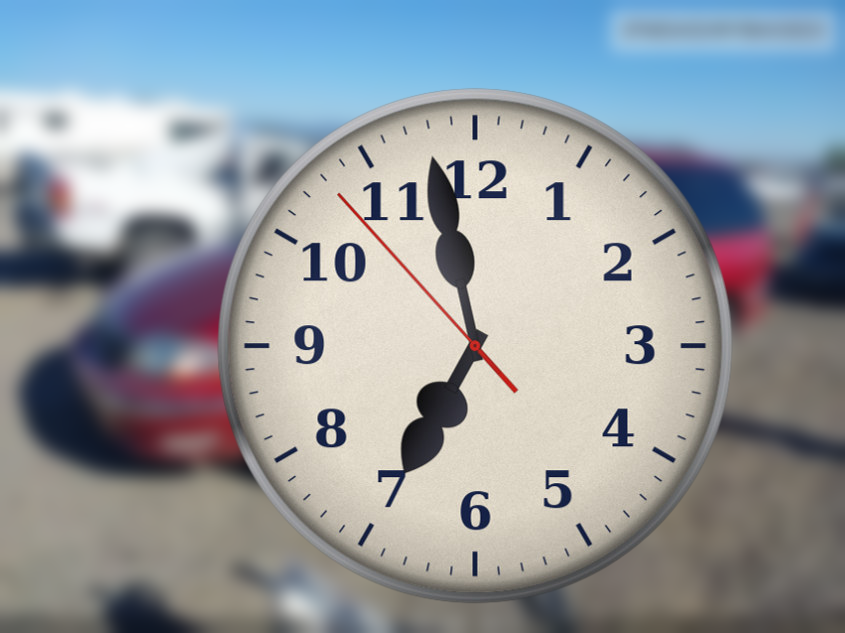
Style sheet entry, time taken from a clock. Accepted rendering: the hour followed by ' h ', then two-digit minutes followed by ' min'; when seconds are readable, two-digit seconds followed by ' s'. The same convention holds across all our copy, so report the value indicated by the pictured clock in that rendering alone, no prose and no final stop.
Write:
6 h 57 min 53 s
